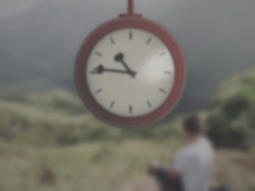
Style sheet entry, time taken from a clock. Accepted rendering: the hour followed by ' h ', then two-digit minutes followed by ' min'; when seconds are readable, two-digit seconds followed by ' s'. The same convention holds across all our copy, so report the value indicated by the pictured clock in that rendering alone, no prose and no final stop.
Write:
10 h 46 min
